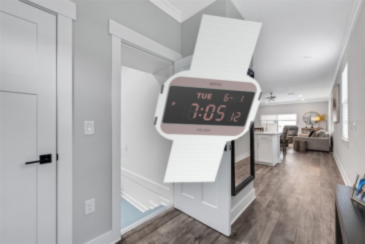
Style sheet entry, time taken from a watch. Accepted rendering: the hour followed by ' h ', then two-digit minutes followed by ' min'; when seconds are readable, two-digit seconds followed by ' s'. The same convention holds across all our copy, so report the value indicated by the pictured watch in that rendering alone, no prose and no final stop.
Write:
7 h 05 min 12 s
